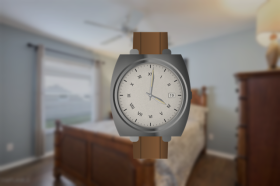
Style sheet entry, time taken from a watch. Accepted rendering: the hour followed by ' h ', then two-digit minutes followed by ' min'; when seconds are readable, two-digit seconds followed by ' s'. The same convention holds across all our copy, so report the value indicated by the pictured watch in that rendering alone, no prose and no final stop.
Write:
4 h 01 min
